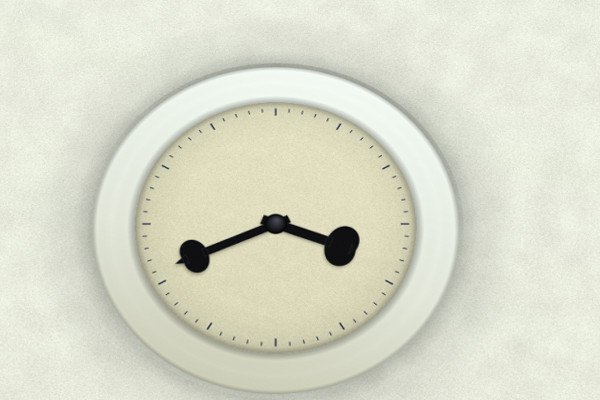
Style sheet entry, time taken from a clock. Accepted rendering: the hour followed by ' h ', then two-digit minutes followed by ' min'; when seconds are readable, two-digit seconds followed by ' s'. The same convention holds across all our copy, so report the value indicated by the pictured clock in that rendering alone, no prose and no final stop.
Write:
3 h 41 min
